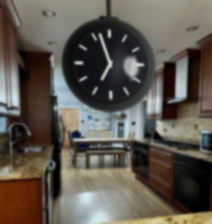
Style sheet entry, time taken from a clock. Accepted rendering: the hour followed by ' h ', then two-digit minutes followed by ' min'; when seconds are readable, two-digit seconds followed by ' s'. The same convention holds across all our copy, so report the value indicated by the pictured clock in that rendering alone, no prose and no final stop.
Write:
6 h 57 min
